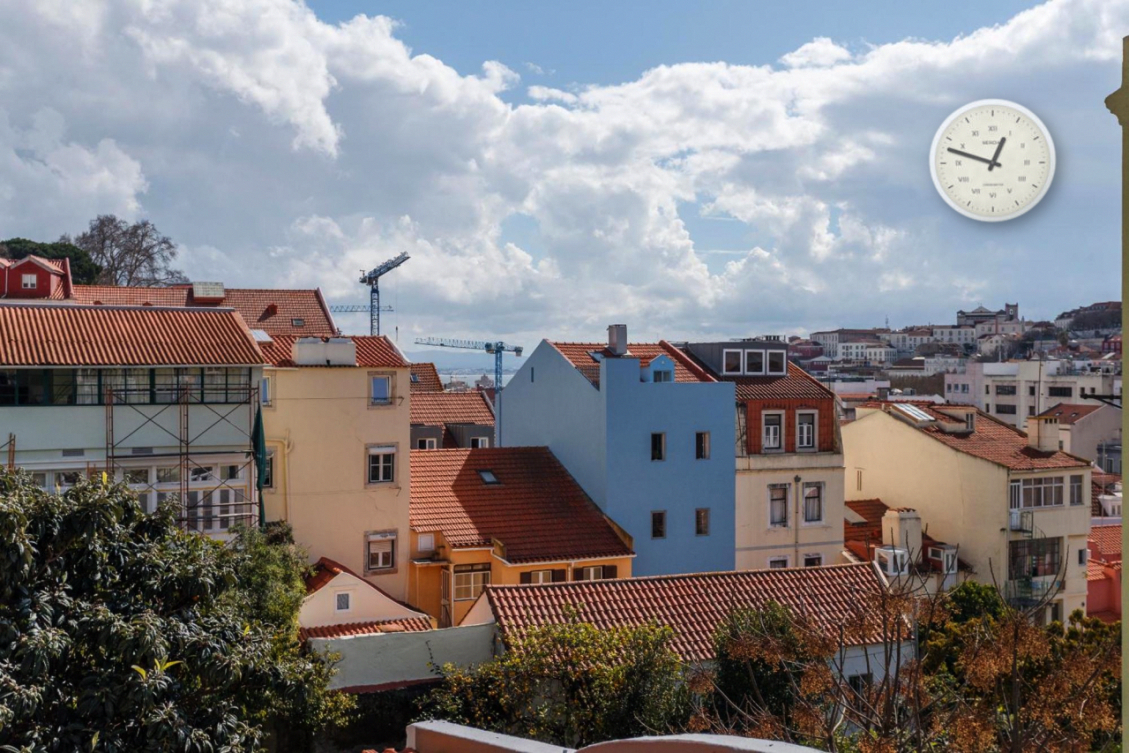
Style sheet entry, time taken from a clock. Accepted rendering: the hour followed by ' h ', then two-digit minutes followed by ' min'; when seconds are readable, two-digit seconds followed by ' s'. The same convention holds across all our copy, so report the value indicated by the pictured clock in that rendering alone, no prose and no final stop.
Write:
12 h 48 min
